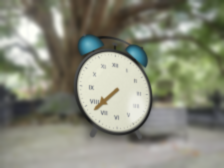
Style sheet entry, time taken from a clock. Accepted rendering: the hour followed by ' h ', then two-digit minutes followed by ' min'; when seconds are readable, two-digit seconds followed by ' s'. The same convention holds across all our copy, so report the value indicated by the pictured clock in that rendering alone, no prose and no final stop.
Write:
7 h 38 min
